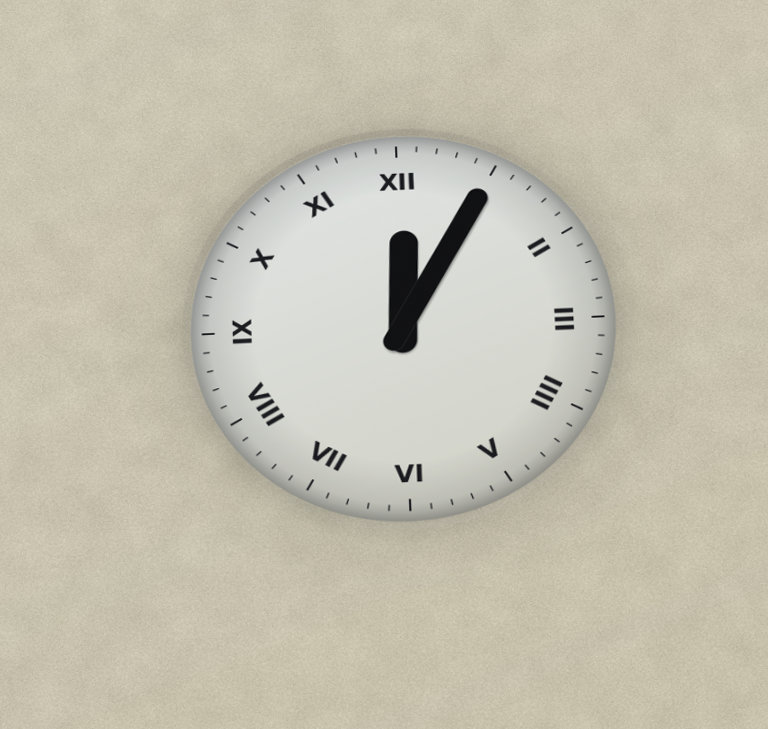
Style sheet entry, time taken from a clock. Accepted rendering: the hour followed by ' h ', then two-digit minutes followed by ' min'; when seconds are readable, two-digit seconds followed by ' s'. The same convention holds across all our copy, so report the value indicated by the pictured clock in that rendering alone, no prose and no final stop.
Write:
12 h 05 min
